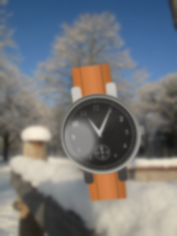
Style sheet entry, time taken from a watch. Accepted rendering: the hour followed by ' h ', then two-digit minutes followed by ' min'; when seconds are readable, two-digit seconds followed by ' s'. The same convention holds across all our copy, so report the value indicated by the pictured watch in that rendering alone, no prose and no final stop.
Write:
11 h 05 min
